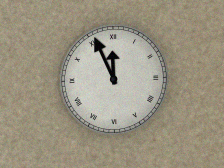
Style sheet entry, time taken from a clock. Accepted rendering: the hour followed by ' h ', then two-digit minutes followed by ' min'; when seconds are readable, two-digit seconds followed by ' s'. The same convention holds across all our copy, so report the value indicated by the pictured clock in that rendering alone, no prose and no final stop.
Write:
11 h 56 min
